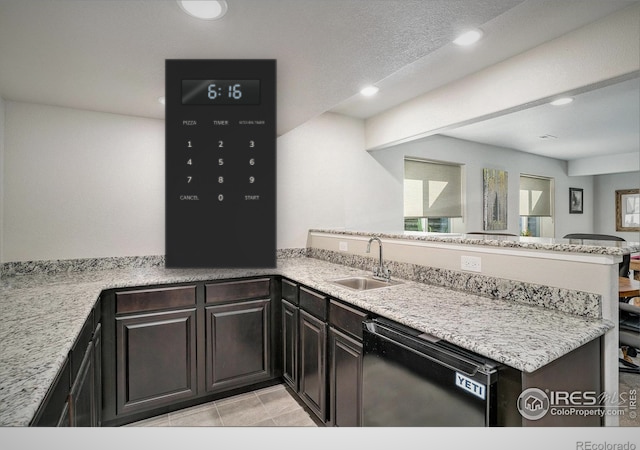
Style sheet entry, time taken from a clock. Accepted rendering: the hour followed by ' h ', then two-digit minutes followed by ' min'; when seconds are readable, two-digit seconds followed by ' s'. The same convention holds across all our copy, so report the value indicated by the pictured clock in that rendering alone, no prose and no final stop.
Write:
6 h 16 min
